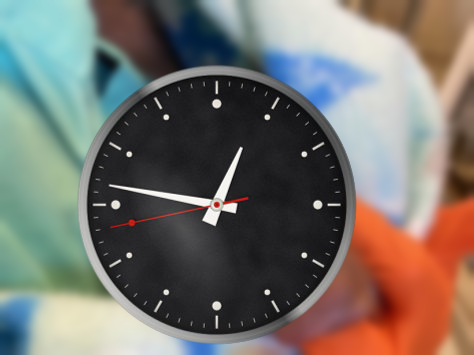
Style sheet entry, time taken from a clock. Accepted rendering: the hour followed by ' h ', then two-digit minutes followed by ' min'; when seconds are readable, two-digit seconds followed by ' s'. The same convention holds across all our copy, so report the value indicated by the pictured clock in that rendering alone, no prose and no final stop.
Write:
12 h 46 min 43 s
